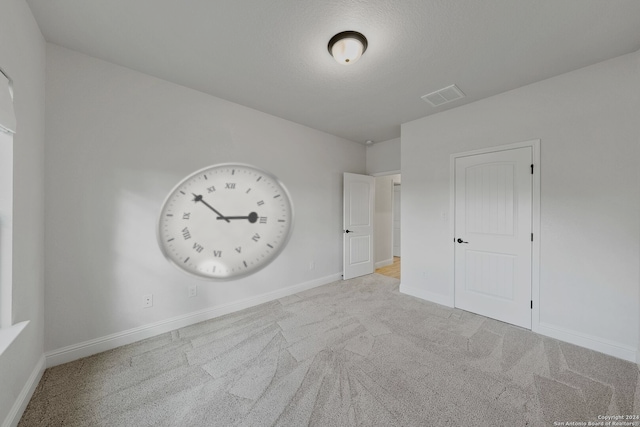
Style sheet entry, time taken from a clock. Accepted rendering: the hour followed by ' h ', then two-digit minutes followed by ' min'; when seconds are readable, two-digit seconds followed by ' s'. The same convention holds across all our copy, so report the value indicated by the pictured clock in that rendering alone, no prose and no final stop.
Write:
2 h 51 min
